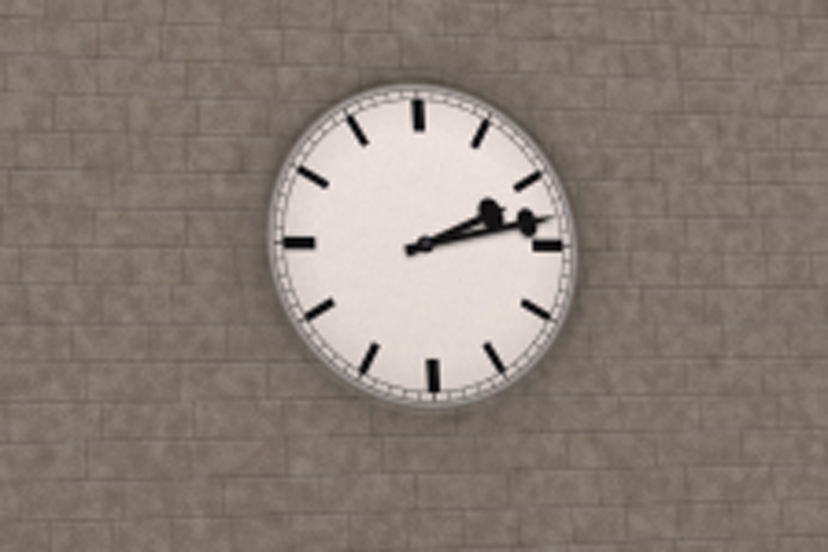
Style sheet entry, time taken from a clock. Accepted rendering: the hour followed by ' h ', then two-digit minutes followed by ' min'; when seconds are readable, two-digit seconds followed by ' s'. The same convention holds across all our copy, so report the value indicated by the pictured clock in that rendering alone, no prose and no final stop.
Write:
2 h 13 min
